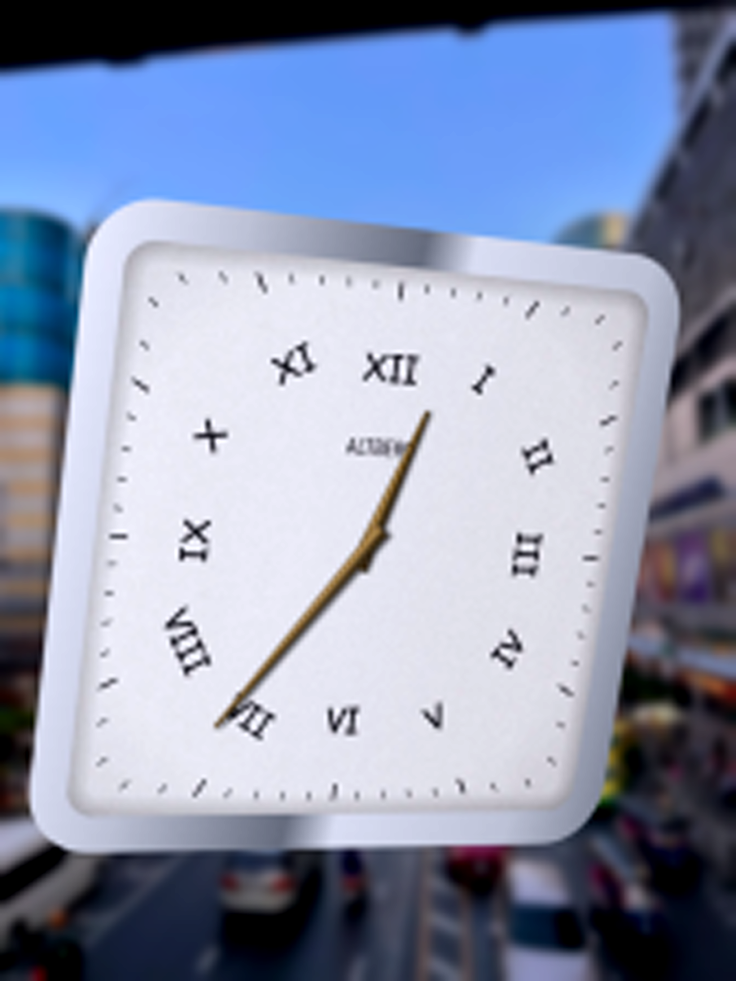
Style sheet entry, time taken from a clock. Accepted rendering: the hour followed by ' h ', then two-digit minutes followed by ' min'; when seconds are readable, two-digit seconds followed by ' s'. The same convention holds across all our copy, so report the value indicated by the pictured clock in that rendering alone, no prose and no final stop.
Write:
12 h 36 min
